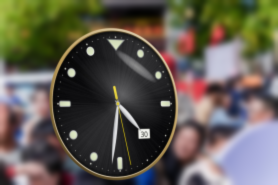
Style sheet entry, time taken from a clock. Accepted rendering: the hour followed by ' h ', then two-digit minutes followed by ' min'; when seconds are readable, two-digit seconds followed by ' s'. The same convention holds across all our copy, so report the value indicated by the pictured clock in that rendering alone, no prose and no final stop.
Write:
4 h 31 min 28 s
